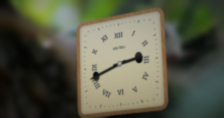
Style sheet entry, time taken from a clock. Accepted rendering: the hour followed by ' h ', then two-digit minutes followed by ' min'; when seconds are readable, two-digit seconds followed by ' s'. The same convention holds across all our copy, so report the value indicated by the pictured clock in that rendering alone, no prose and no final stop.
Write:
2 h 42 min
